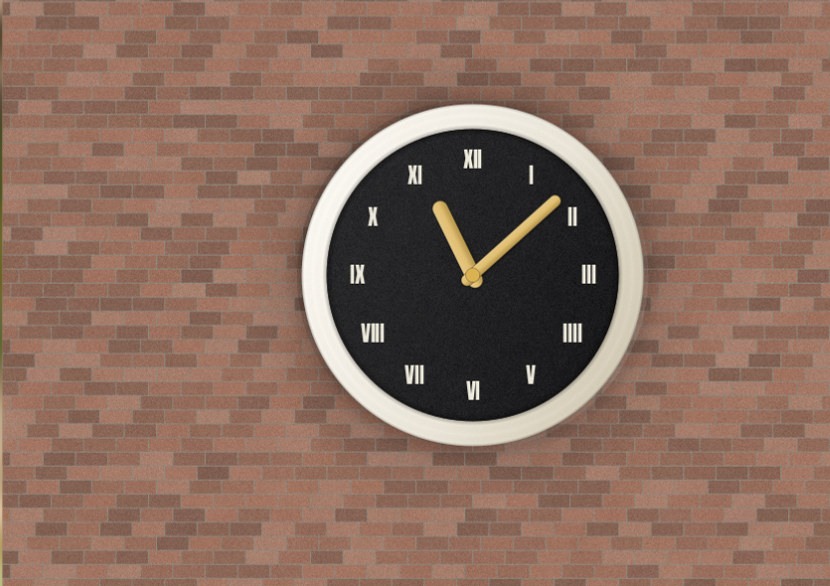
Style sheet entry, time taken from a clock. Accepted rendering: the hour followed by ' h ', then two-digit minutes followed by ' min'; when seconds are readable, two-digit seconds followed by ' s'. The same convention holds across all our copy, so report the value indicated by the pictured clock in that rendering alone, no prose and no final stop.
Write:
11 h 08 min
